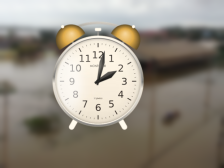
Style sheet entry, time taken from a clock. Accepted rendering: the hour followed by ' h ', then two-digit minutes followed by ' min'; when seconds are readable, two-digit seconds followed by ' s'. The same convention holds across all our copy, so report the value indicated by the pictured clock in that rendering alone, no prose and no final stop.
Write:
2 h 02 min
